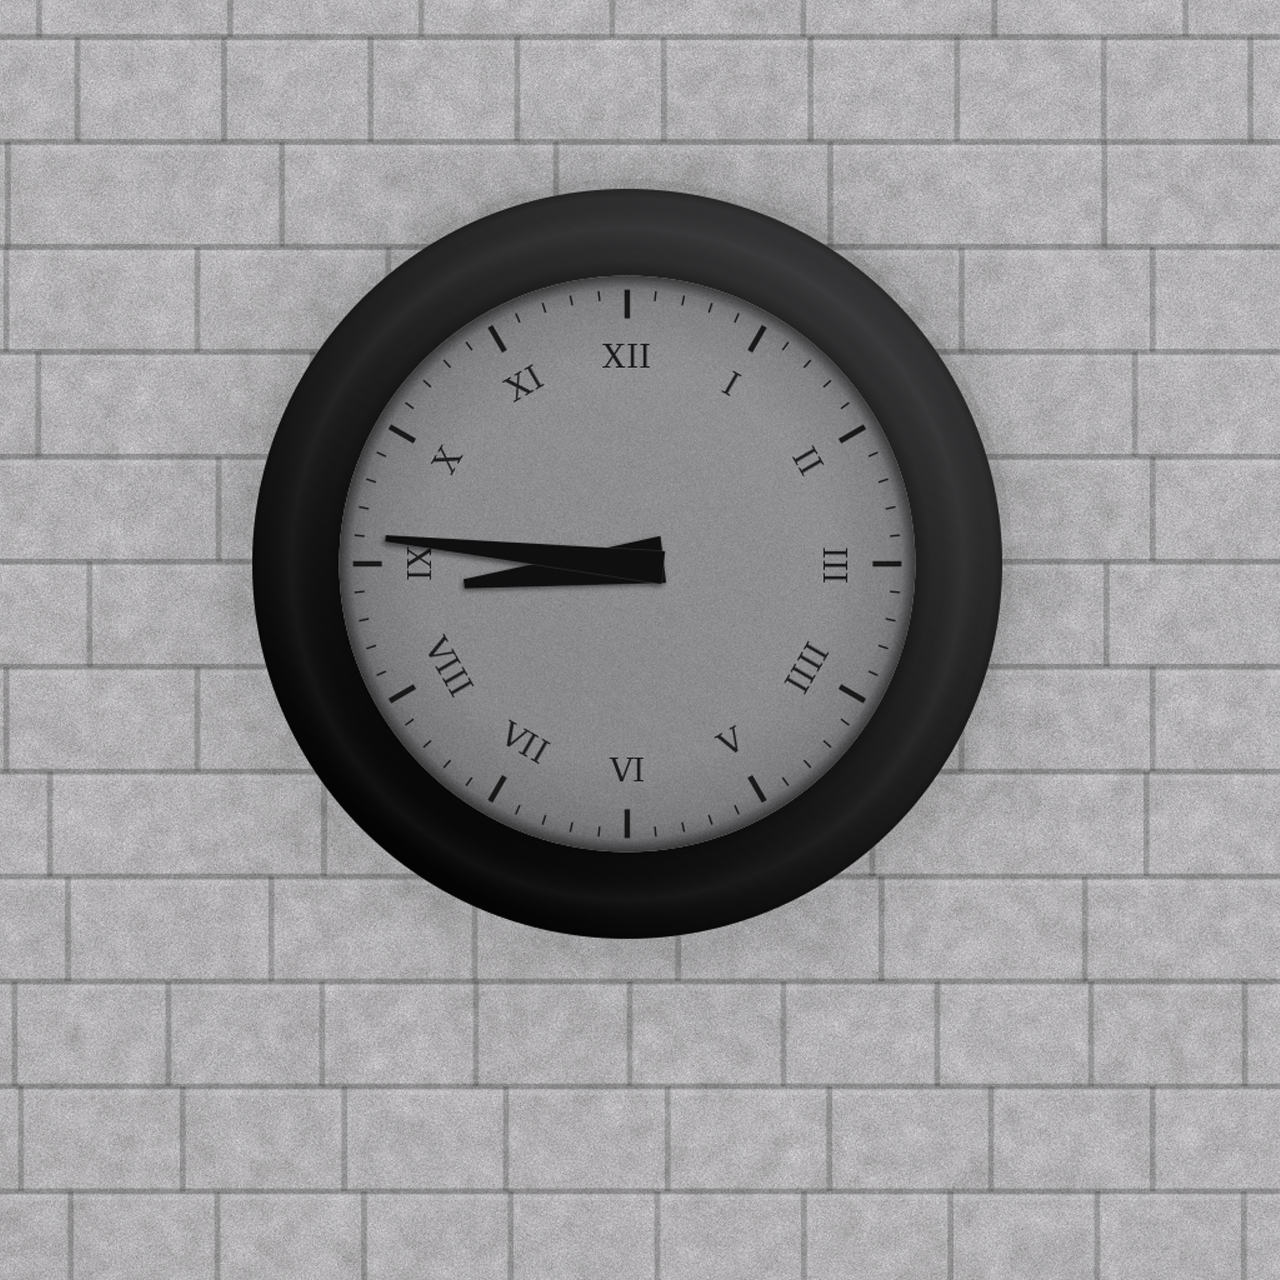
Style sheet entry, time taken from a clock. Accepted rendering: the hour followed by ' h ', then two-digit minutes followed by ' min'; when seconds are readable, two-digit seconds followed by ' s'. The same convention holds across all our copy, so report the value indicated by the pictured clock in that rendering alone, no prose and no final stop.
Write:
8 h 46 min
